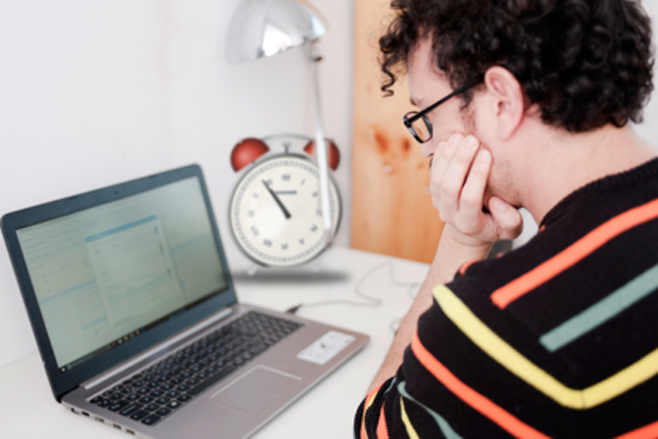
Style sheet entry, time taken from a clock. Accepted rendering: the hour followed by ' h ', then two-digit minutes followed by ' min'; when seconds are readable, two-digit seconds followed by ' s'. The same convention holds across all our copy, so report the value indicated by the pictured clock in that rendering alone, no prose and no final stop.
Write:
10 h 54 min
